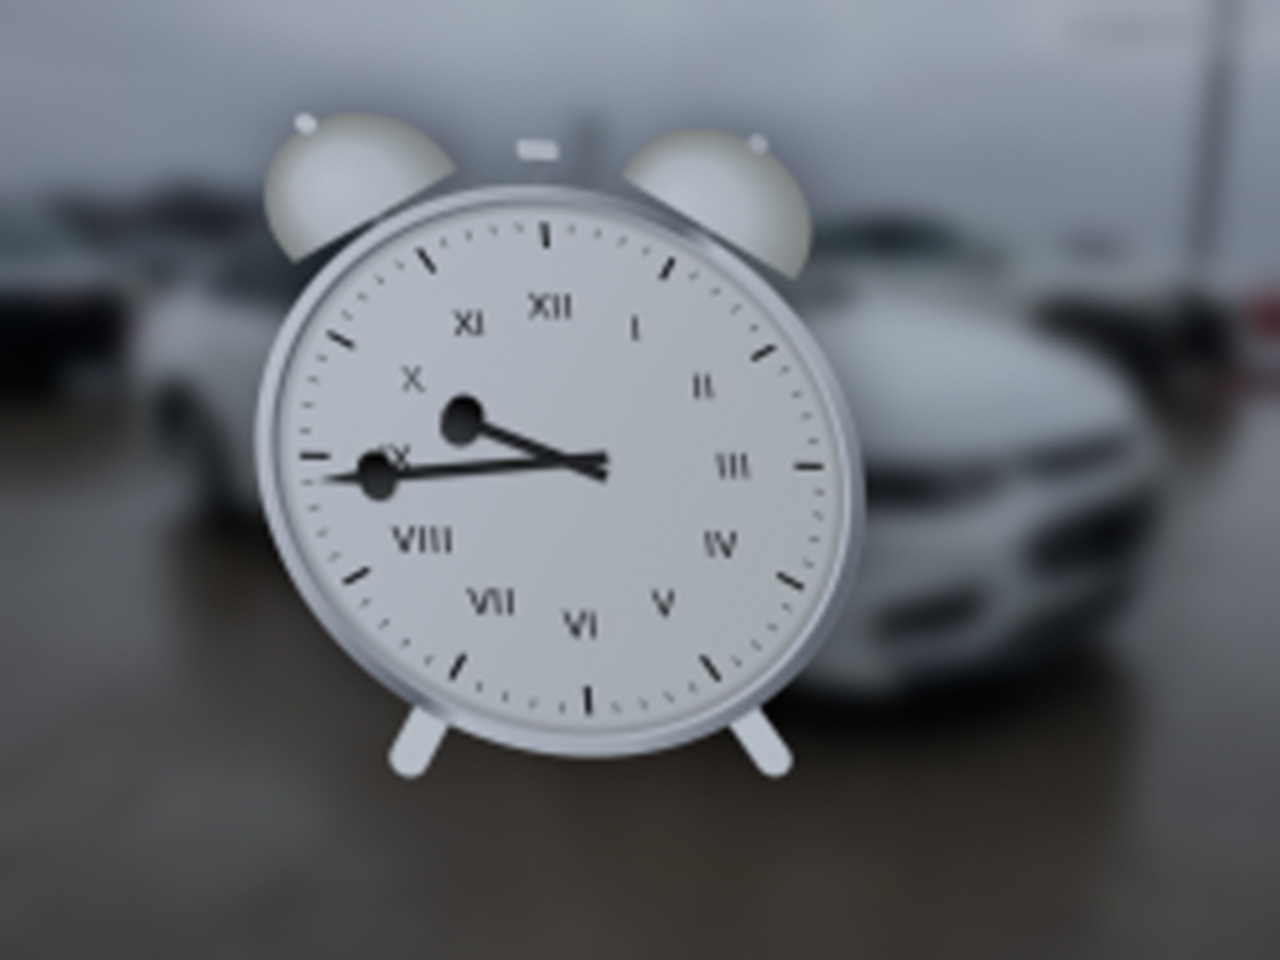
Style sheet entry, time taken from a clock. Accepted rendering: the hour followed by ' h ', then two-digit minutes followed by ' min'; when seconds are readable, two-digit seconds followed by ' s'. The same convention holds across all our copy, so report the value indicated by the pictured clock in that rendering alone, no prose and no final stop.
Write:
9 h 44 min
